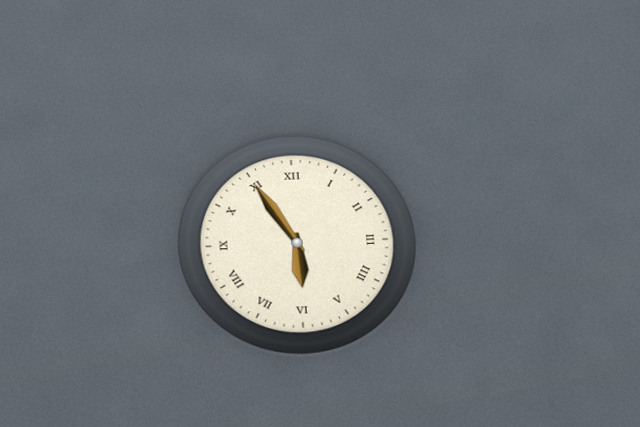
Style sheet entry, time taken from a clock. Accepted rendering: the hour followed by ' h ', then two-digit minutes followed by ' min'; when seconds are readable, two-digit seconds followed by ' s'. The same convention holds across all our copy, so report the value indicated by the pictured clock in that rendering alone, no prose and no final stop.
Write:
5 h 55 min
